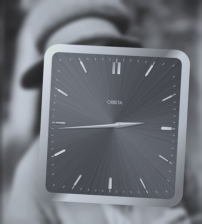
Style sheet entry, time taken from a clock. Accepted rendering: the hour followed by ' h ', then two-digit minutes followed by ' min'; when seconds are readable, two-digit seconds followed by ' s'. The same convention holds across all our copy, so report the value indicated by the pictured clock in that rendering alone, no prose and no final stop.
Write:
2 h 44 min
